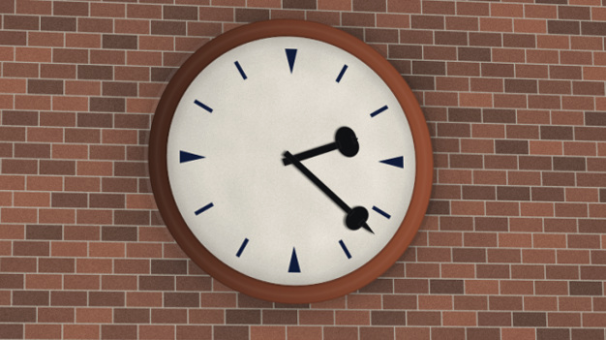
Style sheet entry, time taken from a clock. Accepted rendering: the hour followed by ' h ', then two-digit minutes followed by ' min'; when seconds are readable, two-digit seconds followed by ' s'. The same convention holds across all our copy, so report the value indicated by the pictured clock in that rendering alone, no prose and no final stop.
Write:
2 h 22 min
